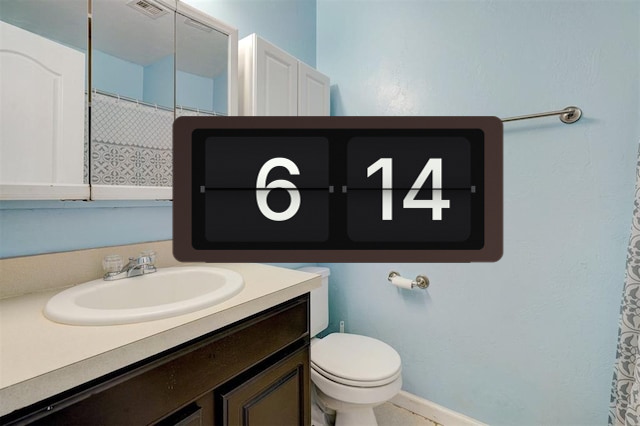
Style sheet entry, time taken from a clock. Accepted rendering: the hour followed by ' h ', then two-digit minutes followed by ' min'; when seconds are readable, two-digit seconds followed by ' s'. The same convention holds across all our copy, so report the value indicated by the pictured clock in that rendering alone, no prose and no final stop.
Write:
6 h 14 min
